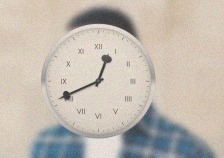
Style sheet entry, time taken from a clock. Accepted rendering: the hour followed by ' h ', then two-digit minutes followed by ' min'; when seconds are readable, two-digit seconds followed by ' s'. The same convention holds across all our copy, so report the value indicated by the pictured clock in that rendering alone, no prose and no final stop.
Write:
12 h 41 min
